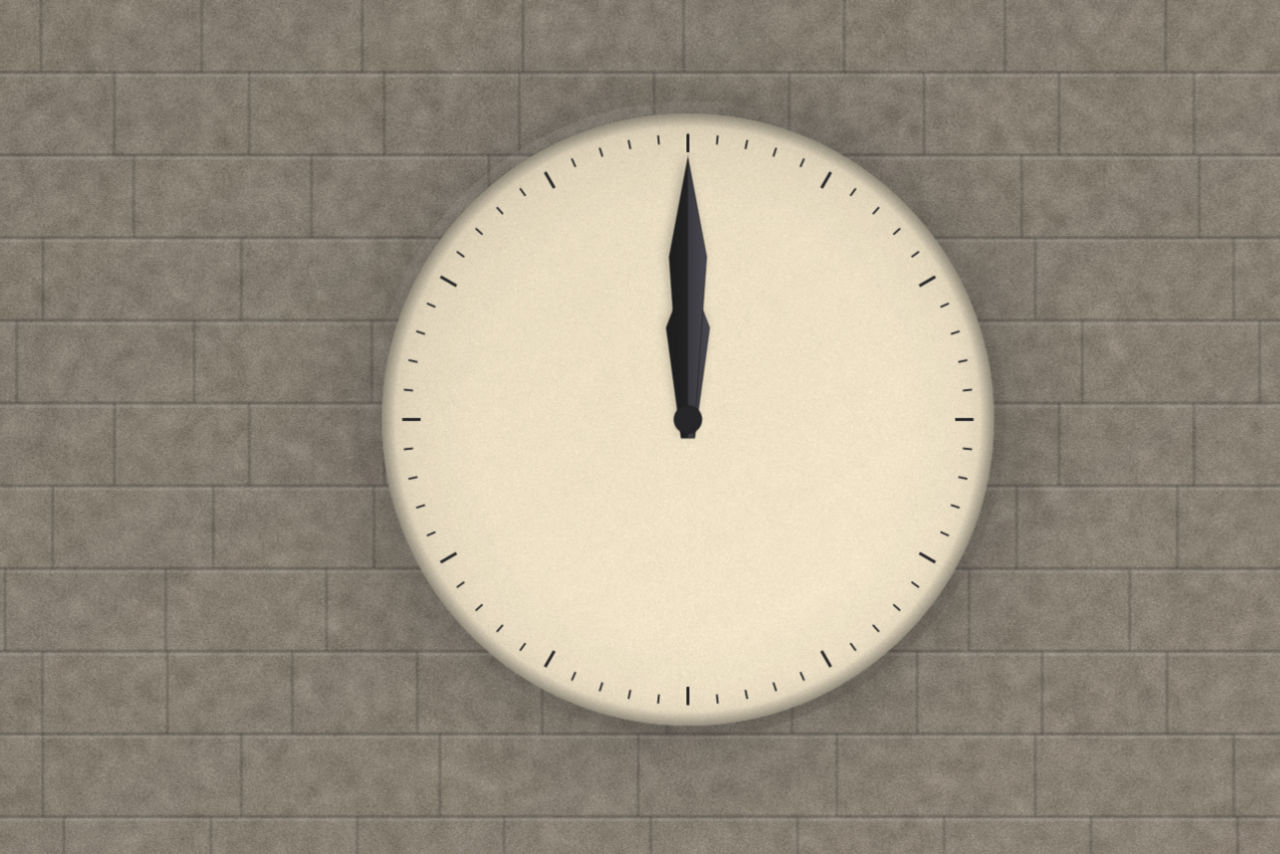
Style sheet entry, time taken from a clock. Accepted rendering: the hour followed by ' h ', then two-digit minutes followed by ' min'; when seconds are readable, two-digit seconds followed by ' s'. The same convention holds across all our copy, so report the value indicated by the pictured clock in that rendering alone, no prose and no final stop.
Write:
12 h 00 min
